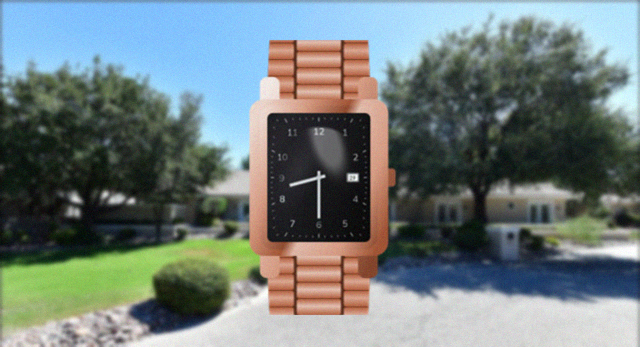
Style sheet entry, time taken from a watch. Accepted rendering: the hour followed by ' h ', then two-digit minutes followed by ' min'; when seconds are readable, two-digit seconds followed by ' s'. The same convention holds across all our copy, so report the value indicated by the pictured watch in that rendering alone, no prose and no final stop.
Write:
8 h 30 min
